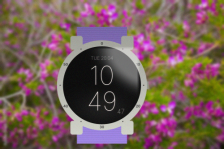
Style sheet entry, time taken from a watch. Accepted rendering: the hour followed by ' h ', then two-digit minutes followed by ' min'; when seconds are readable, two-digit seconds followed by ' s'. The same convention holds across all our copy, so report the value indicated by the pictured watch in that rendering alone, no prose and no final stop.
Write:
10 h 49 min
